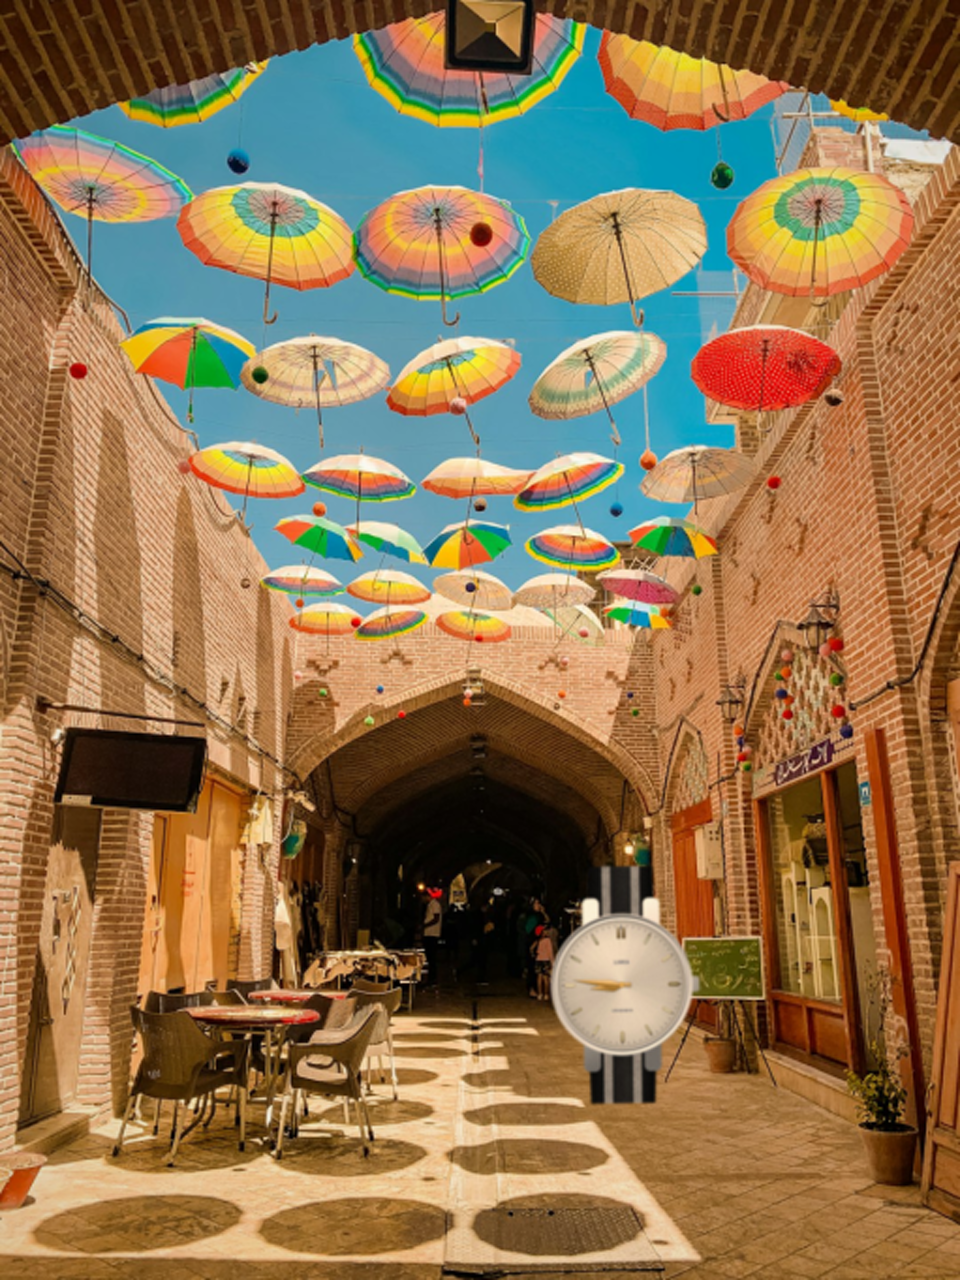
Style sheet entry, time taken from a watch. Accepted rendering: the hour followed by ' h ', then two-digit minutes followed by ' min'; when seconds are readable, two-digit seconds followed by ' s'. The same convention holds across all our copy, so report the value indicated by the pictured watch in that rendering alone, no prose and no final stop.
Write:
8 h 46 min
